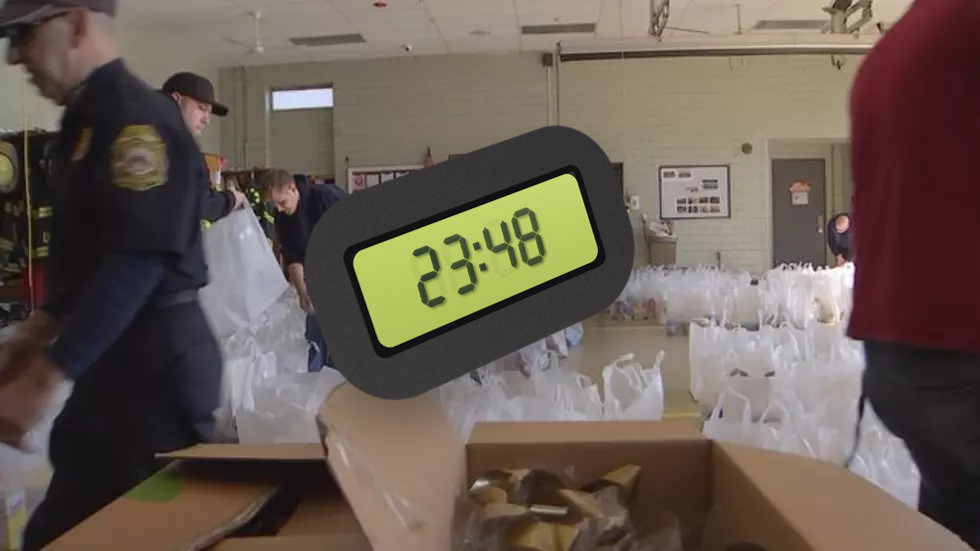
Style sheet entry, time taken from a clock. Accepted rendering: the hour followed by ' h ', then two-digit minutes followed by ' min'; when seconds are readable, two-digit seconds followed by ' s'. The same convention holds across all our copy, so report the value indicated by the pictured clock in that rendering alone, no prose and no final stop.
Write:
23 h 48 min
